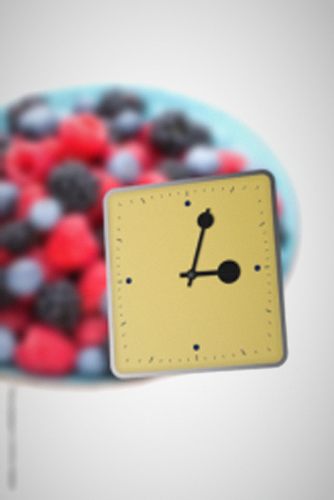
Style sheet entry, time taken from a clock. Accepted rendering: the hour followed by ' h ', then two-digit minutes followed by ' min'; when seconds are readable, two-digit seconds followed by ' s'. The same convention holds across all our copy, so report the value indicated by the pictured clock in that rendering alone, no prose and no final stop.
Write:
3 h 03 min
